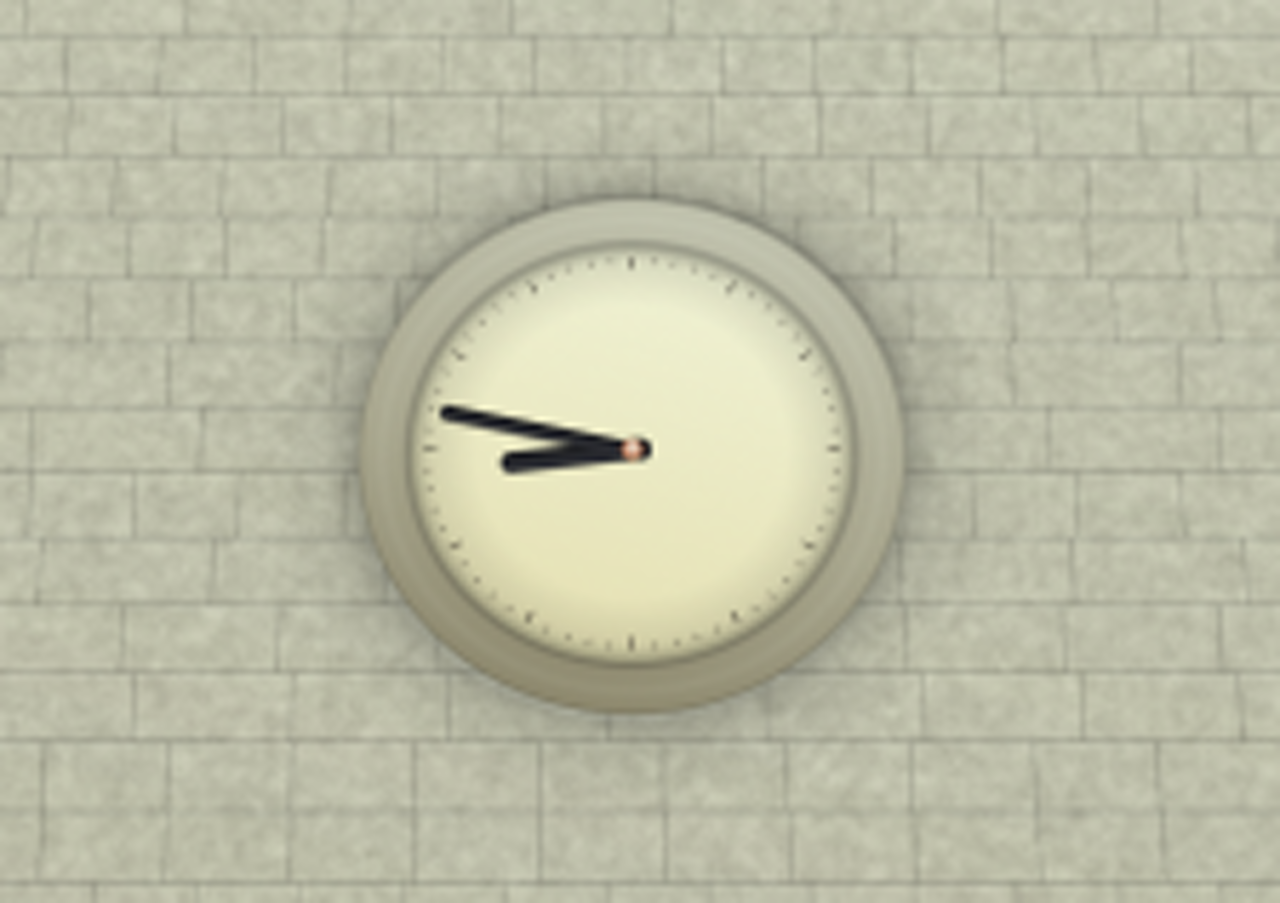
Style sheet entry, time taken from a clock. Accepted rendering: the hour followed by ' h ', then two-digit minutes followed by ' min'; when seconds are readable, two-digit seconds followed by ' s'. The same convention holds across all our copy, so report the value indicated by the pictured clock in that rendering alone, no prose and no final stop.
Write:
8 h 47 min
